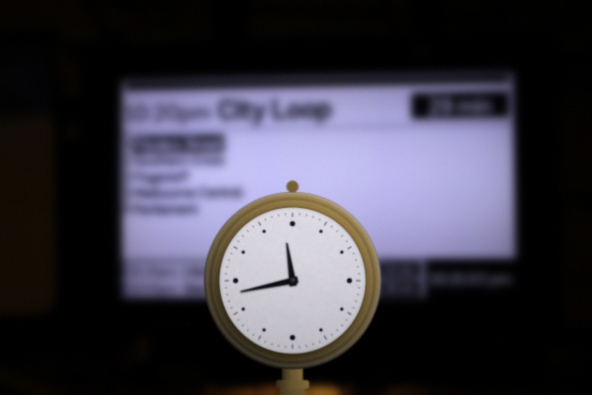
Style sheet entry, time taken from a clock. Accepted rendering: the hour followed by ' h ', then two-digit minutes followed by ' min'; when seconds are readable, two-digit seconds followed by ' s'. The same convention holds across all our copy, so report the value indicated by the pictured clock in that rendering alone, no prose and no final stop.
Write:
11 h 43 min
